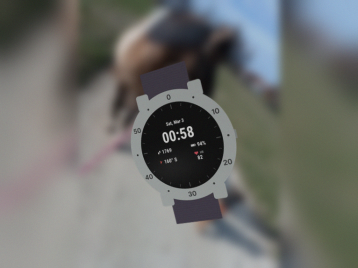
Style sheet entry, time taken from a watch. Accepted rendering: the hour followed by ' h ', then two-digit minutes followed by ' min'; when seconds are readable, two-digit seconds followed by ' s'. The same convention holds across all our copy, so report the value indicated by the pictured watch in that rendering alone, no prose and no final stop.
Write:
0 h 58 min
